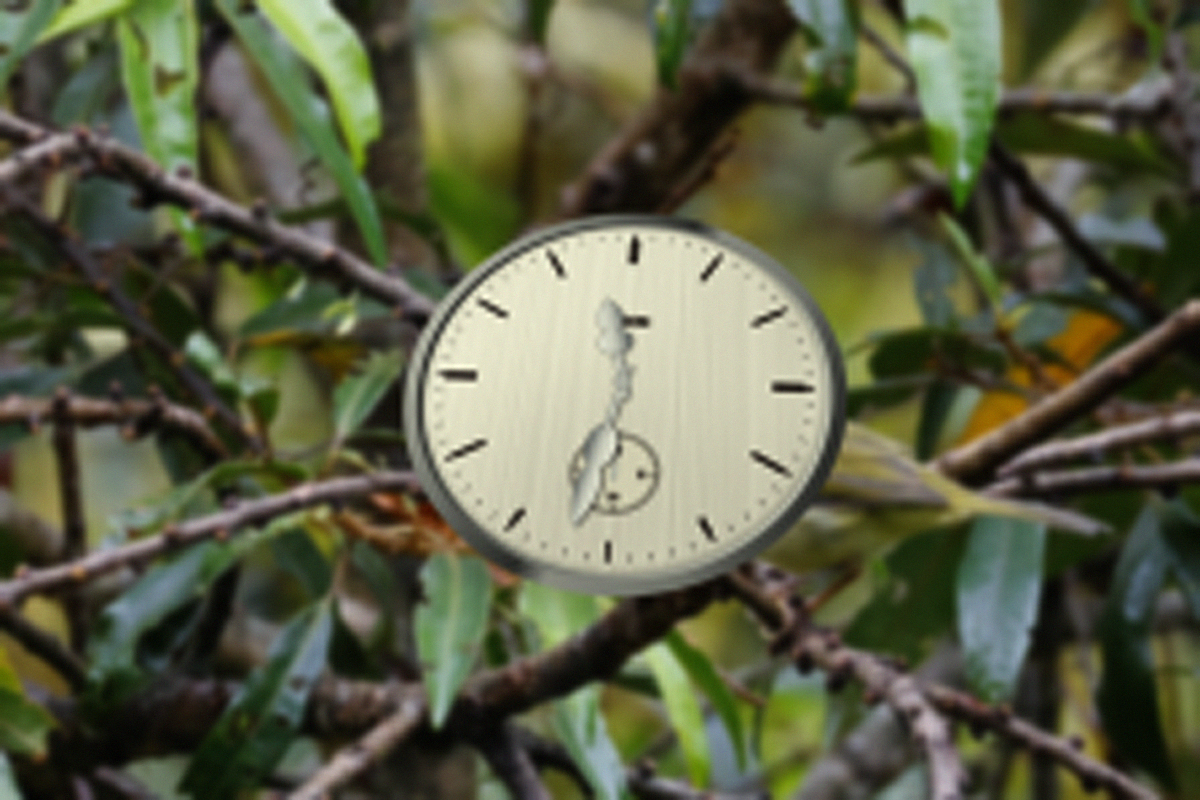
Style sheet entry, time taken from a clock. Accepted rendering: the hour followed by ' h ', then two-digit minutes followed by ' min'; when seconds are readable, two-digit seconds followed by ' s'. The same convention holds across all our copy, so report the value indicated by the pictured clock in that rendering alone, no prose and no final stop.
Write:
11 h 32 min
